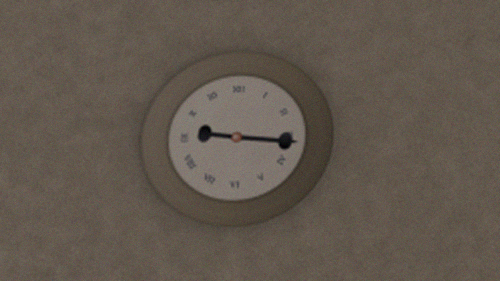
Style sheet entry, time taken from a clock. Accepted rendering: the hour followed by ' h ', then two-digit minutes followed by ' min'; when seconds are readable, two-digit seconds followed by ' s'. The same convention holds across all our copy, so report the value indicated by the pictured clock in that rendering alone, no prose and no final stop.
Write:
9 h 16 min
